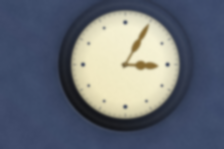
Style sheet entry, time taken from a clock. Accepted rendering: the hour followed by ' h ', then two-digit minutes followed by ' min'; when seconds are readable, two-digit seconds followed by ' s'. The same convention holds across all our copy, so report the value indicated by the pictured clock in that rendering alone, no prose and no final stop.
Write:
3 h 05 min
